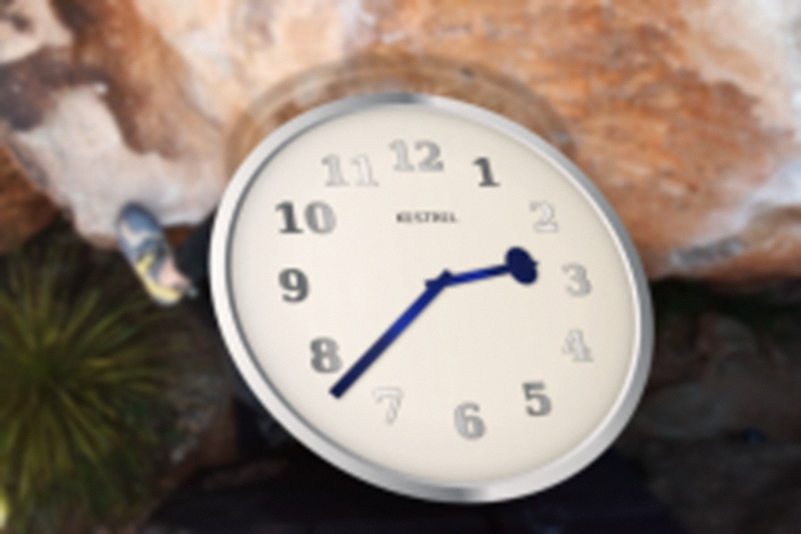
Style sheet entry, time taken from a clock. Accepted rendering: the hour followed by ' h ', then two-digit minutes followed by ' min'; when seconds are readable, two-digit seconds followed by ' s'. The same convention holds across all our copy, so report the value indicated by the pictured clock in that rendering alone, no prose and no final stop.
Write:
2 h 38 min
